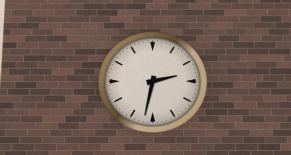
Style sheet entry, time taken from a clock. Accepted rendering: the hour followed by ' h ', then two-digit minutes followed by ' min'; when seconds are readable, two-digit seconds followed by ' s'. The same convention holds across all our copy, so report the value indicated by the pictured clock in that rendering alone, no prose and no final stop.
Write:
2 h 32 min
